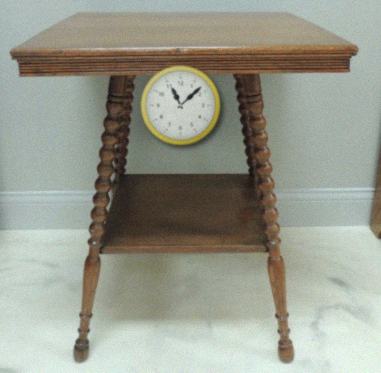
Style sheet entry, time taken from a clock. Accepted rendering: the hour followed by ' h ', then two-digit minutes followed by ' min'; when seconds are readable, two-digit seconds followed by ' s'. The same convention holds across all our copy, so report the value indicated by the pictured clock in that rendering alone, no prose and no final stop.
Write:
11 h 08 min
